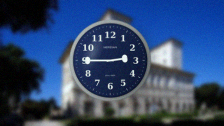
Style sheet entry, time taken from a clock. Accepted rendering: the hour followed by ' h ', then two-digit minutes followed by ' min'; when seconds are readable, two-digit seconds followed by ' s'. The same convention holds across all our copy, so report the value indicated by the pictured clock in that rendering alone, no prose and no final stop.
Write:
2 h 45 min
